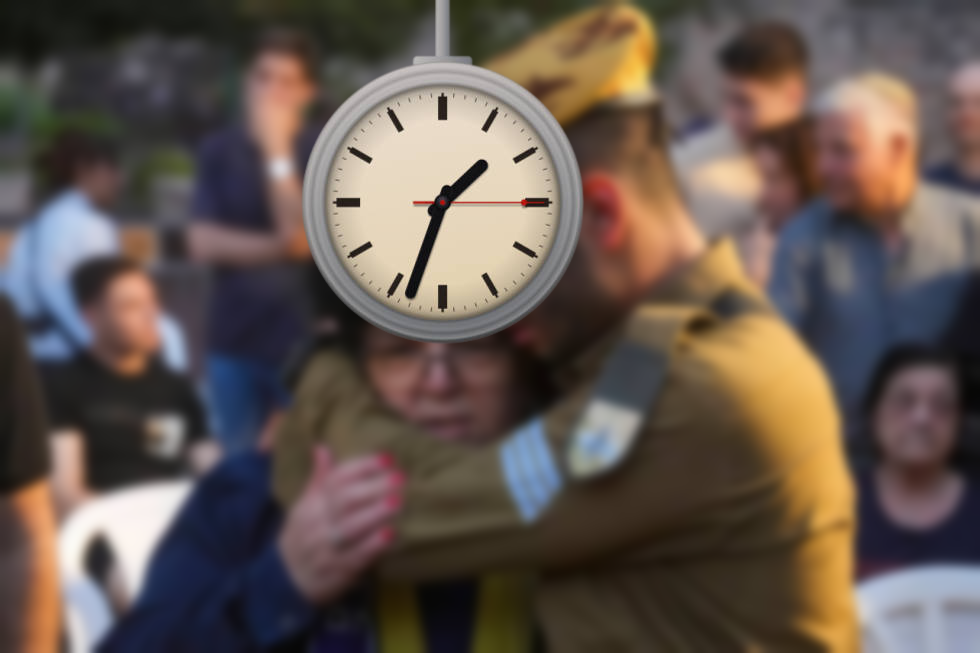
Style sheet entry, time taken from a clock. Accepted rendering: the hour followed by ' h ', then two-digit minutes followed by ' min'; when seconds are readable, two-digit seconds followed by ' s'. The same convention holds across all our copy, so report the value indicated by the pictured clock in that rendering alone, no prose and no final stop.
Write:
1 h 33 min 15 s
